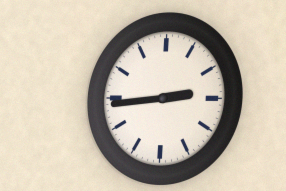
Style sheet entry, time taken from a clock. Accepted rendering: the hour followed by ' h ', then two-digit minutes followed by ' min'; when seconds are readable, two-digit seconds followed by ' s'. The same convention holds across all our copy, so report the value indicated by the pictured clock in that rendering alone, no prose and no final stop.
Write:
2 h 44 min
